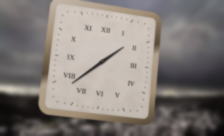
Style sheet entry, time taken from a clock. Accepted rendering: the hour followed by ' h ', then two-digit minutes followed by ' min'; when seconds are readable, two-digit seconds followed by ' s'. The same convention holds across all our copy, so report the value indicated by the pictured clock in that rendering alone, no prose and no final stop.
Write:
1 h 38 min
